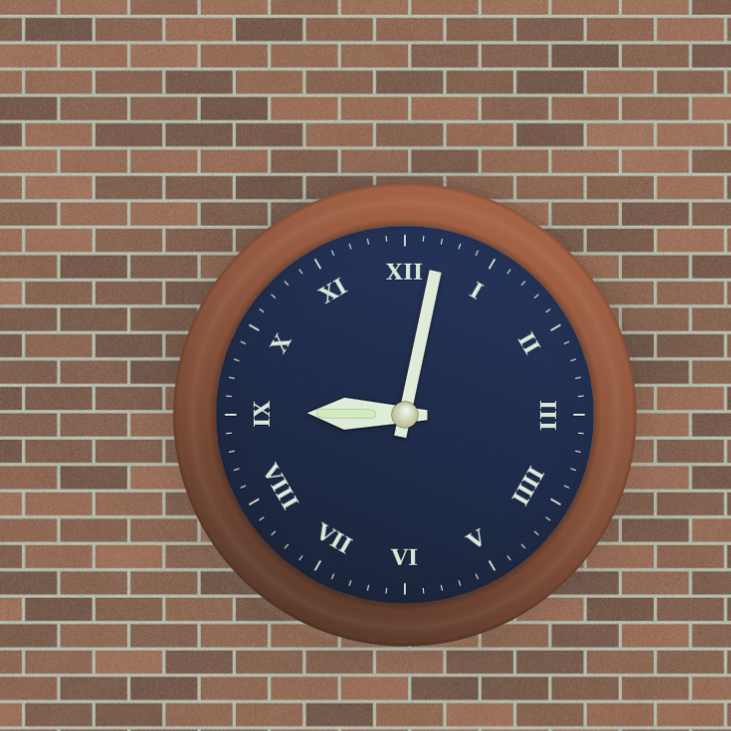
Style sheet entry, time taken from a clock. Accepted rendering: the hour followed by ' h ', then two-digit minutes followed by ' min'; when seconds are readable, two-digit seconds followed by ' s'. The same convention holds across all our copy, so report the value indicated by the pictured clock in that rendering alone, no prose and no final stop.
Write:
9 h 02 min
